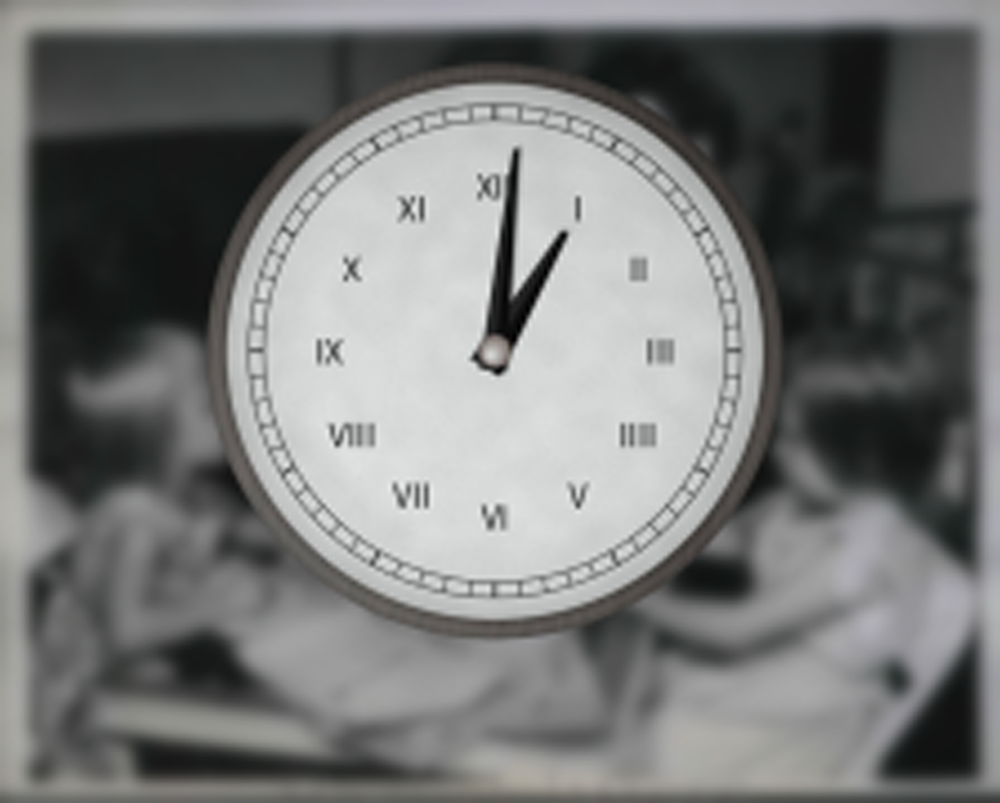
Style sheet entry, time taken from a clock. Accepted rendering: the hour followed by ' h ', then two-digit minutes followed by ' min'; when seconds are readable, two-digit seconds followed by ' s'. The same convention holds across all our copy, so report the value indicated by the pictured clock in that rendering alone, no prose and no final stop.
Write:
1 h 01 min
